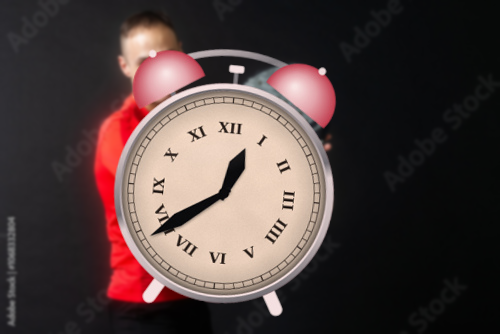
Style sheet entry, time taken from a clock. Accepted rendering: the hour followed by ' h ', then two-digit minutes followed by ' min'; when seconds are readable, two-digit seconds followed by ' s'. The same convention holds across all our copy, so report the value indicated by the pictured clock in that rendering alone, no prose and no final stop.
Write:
12 h 39 min
